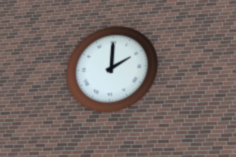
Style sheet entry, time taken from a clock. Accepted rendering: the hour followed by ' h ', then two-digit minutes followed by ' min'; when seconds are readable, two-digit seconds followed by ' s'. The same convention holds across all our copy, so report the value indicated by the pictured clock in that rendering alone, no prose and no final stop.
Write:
2 h 00 min
